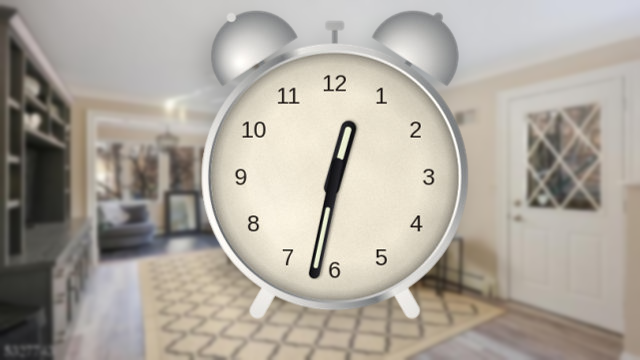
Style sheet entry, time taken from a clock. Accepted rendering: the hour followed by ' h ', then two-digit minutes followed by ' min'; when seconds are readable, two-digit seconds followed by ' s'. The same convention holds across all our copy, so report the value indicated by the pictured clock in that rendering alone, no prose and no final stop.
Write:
12 h 32 min
